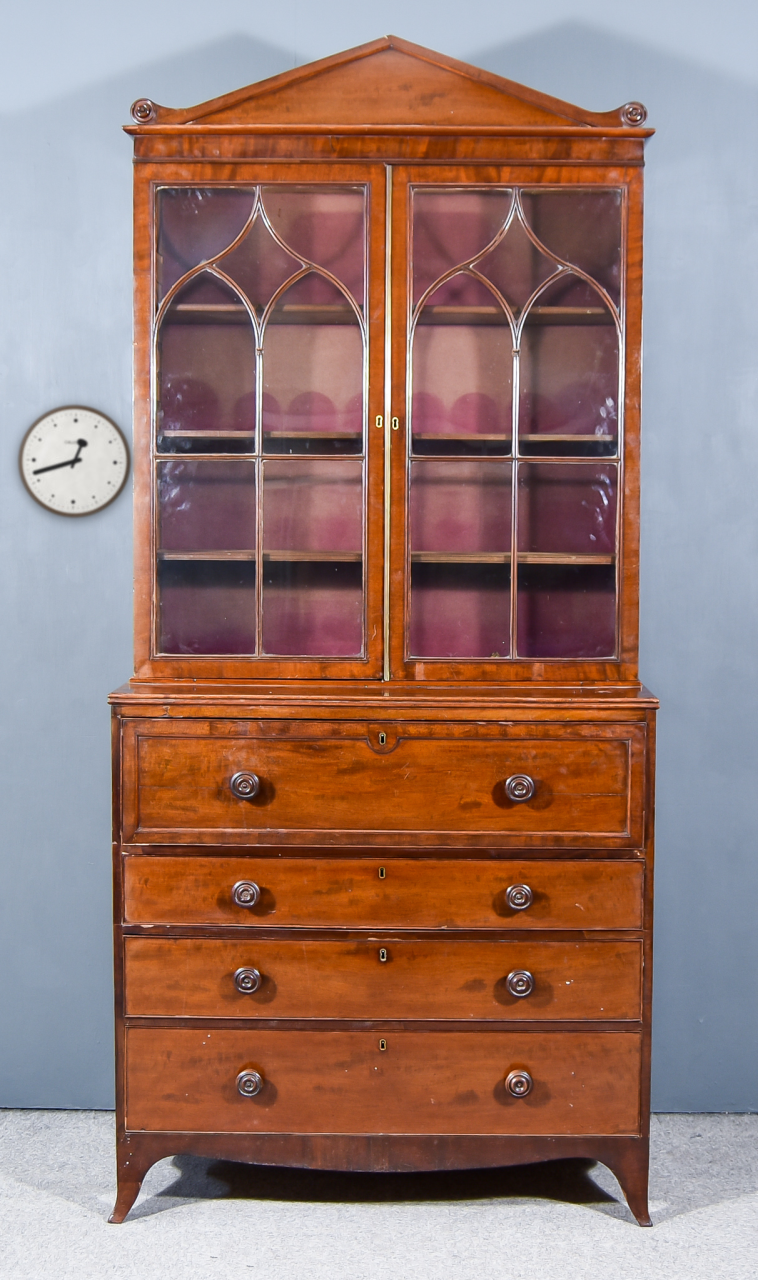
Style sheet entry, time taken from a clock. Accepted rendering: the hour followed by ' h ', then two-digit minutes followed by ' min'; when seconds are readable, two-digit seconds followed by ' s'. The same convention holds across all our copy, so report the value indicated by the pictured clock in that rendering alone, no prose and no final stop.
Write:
12 h 42 min
